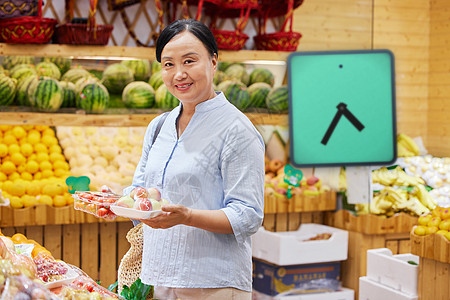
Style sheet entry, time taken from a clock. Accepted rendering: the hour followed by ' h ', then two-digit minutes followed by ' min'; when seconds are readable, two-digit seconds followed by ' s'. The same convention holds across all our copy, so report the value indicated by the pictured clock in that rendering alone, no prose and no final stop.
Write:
4 h 35 min
